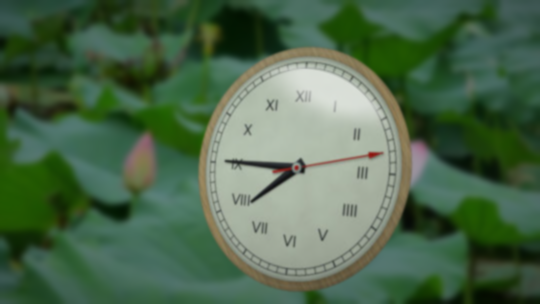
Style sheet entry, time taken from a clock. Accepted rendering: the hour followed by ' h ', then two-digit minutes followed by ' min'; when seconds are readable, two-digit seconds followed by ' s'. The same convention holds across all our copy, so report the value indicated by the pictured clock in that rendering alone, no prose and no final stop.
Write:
7 h 45 min 13 s
